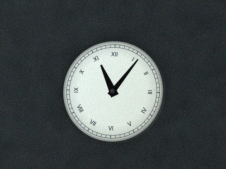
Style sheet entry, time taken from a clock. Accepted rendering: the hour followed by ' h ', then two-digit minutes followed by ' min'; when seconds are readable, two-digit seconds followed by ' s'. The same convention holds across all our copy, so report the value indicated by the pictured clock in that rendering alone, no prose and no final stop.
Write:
11 h 06 min
